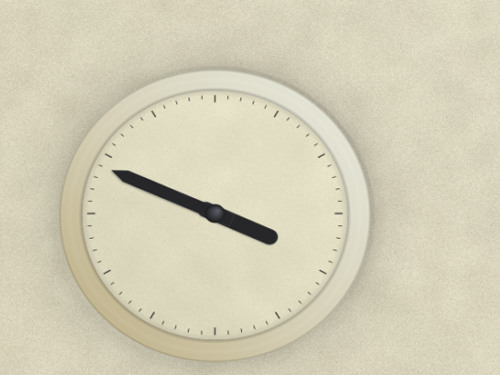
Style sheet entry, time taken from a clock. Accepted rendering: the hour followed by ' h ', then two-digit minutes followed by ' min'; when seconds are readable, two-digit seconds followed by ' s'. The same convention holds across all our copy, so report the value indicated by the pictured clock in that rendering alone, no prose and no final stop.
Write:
3 h 49 min
